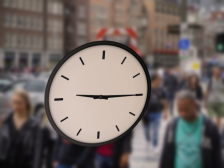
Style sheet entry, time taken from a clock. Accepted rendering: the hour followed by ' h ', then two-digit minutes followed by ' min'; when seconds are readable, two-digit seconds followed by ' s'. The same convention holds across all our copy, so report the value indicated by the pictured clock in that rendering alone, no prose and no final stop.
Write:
9 h 15 min
